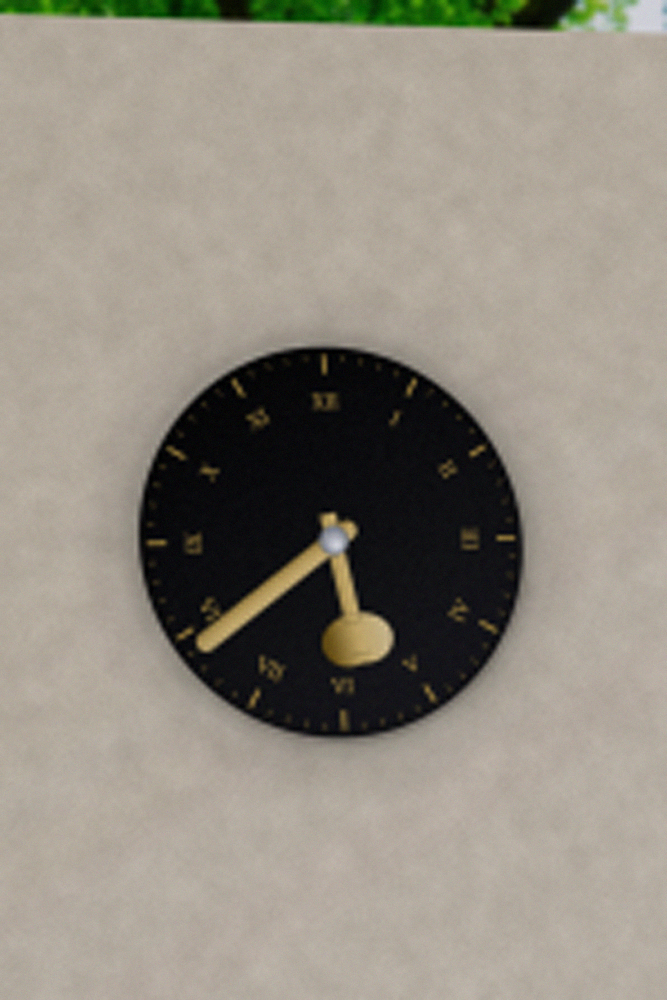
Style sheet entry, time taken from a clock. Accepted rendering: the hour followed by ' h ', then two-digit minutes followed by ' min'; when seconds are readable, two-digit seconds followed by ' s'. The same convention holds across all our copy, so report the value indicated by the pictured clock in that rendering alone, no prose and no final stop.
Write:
5 h 39 min
